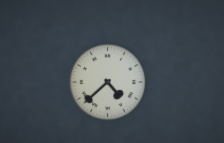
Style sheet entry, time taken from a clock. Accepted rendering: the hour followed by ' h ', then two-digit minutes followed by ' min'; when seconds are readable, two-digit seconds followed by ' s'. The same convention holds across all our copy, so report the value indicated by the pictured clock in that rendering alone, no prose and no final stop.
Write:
4 h 38 min
